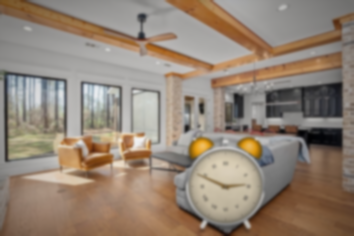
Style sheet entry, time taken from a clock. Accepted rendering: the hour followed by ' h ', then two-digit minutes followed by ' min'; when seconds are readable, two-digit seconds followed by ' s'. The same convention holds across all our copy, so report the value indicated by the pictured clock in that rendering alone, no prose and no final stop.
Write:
2 h 49 min
